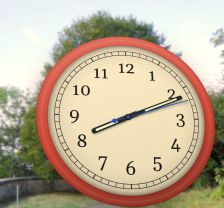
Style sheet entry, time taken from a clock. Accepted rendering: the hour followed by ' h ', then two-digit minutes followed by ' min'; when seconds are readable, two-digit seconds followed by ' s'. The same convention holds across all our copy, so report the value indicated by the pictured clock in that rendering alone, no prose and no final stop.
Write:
8 h 11 min 12 s
